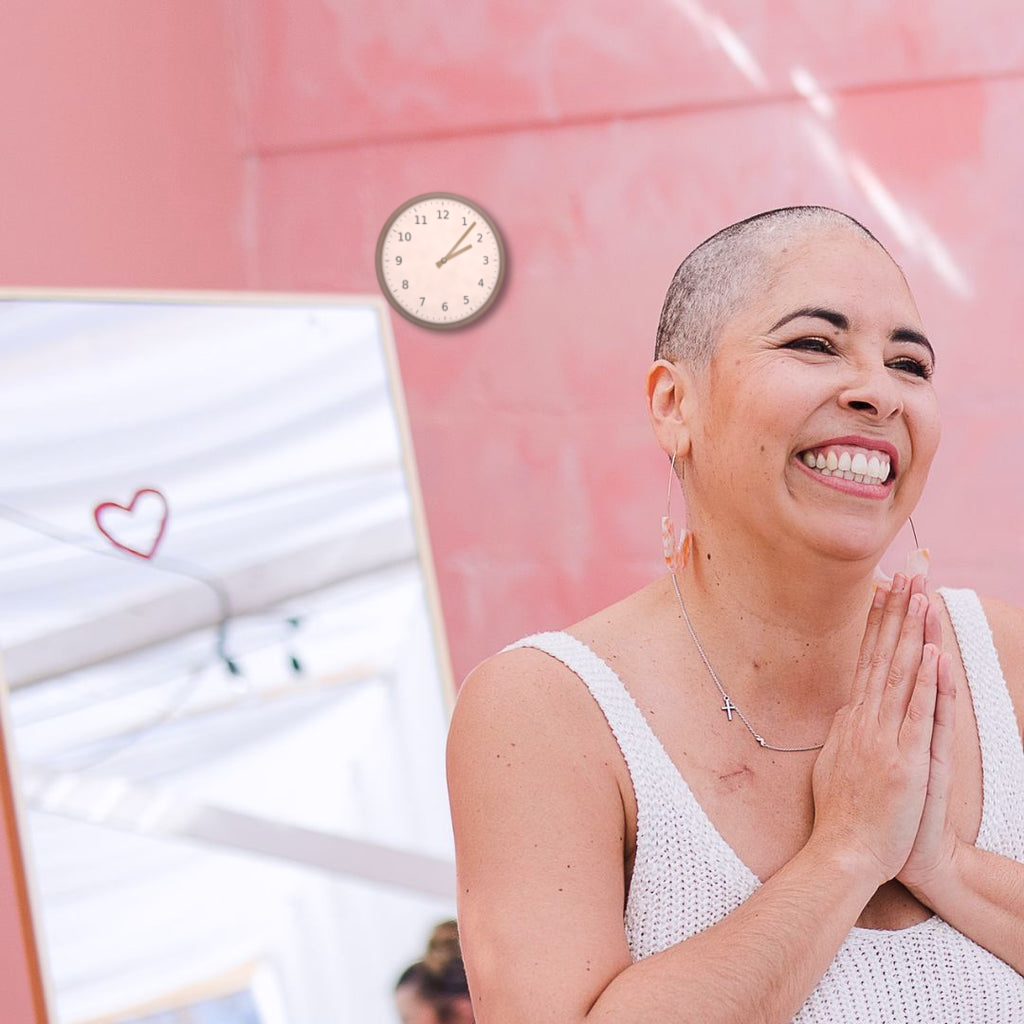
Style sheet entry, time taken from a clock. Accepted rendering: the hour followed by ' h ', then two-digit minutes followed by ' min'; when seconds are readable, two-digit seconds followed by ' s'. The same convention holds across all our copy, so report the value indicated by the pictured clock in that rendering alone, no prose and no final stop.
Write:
2 h 07 min
